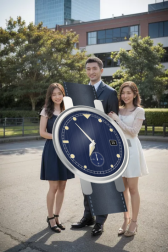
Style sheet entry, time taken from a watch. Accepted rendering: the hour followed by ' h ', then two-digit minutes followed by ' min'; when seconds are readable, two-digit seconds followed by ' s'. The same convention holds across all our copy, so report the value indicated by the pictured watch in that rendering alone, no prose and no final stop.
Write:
6 h 54 min
